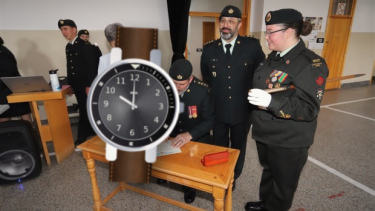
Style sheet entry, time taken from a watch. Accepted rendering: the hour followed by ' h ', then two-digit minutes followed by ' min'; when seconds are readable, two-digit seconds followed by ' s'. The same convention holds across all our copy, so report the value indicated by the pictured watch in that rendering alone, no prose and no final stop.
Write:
10 h 00 min
